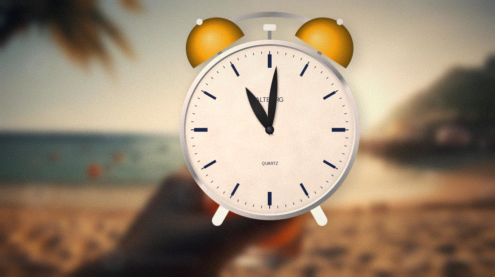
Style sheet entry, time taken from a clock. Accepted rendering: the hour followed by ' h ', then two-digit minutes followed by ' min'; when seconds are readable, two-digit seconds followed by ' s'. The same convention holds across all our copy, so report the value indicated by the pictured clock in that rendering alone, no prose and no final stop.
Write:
11 h 01 min
